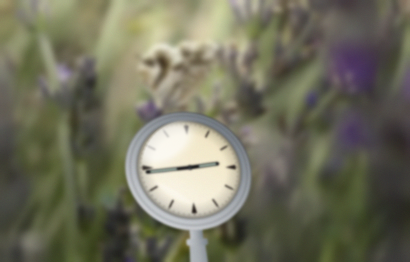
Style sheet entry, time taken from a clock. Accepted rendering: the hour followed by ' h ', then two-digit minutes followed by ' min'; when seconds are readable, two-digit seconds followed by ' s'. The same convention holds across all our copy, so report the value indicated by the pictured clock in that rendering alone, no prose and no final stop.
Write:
2 h 44 min
